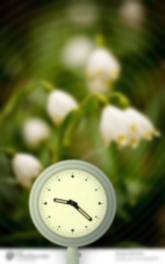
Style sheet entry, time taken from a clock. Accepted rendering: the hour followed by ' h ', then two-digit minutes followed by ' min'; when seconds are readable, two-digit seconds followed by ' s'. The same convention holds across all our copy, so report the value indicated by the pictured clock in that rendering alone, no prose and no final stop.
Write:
9 h 22 min
